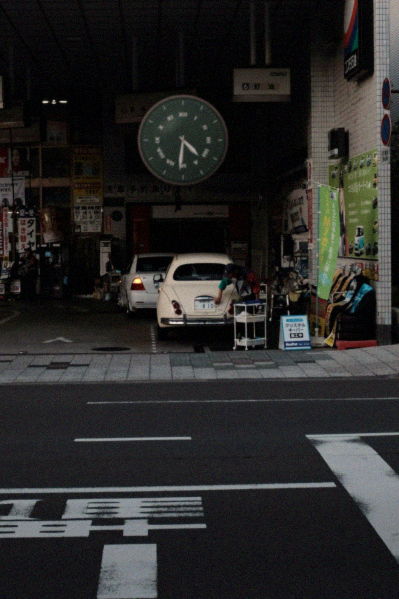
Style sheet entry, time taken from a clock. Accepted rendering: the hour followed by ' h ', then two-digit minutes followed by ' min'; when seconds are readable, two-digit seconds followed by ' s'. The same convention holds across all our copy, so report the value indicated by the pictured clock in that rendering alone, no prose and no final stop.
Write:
4 h 31 min
